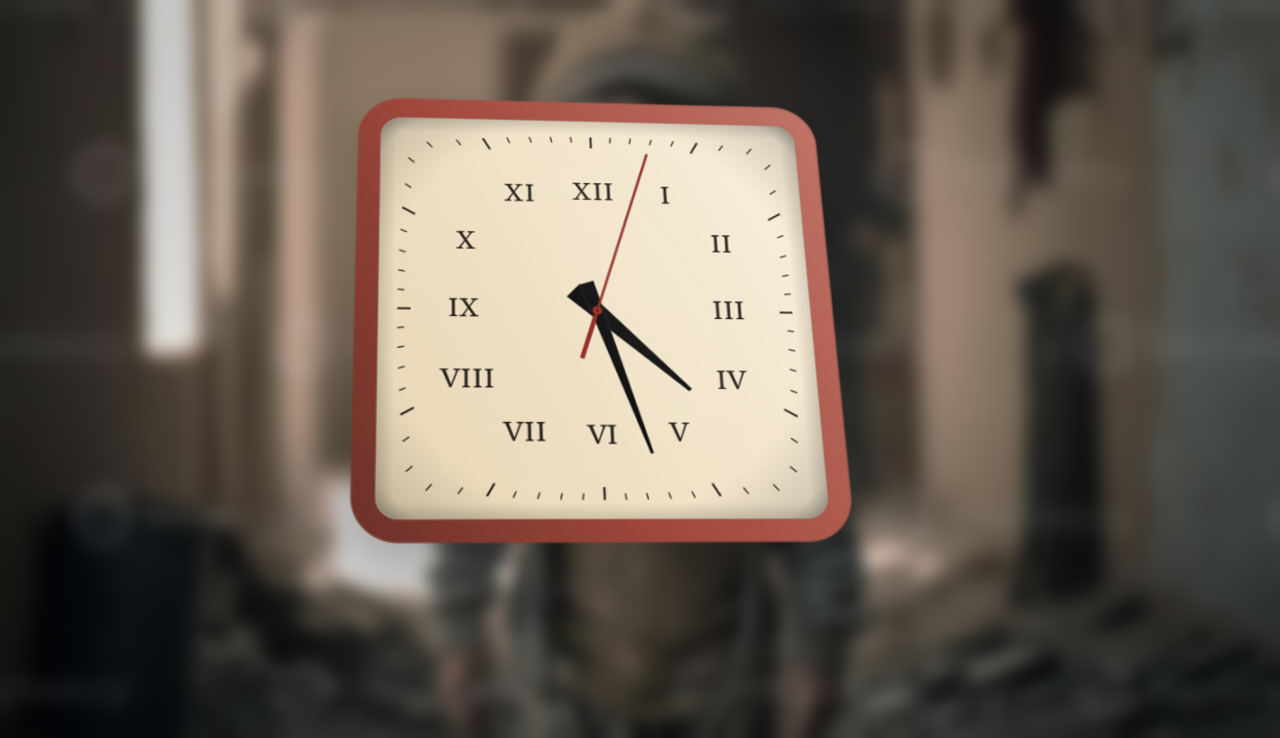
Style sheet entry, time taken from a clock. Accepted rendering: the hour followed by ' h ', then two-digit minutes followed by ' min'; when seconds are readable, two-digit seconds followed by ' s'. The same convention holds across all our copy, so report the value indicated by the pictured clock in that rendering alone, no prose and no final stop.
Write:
4 h 27 min 03 s
